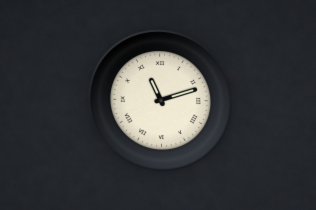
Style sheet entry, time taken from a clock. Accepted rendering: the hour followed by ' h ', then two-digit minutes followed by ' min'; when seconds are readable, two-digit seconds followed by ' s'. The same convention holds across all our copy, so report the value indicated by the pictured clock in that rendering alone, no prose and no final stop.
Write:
11 h 12 min
